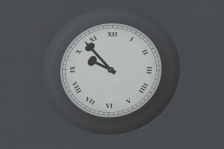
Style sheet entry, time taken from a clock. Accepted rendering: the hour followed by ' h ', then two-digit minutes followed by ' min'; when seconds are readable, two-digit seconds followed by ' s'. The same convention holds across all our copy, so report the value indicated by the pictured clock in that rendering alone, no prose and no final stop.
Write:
9 h 53 min
